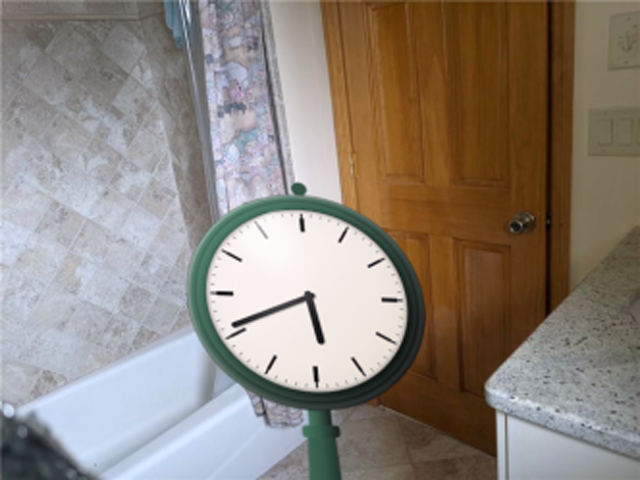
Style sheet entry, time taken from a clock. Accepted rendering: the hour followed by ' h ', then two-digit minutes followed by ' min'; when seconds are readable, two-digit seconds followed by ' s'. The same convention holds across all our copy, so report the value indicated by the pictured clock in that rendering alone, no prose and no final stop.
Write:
5 h 41 min
